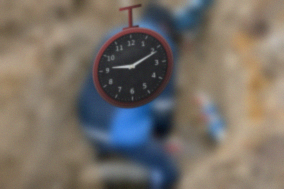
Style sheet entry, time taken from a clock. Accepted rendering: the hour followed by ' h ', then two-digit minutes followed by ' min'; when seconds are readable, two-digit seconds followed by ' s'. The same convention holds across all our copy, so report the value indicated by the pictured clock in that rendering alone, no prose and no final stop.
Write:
9 h 11 min
